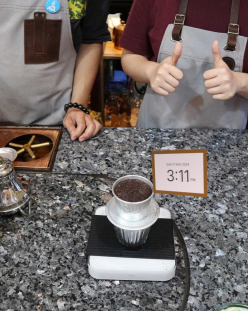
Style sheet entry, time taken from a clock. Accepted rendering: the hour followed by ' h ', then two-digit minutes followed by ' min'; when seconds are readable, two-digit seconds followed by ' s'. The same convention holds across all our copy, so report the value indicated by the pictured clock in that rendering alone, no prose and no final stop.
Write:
3 h 11 min
